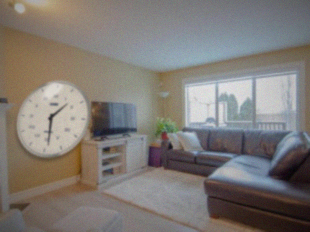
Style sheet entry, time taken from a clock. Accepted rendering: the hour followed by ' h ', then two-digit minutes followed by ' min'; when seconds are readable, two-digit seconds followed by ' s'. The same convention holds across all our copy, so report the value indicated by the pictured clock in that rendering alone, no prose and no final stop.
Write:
1 h 29 min
